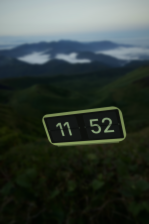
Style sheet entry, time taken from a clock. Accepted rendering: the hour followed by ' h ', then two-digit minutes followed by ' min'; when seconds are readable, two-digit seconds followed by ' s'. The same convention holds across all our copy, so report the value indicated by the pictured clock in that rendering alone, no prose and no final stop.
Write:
11 h 52 min
